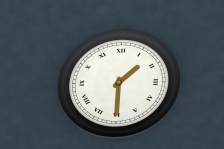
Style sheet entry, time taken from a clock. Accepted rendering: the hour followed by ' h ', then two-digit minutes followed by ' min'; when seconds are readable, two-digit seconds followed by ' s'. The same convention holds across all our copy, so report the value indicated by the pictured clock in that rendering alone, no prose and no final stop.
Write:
1 h 30 min
